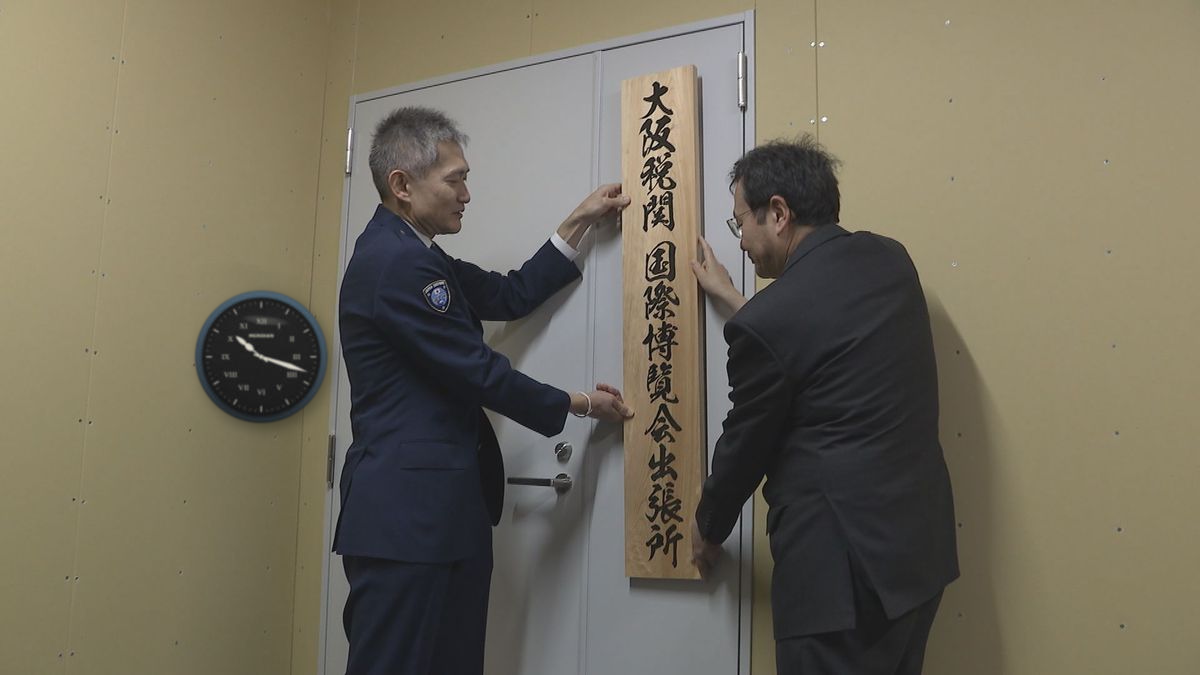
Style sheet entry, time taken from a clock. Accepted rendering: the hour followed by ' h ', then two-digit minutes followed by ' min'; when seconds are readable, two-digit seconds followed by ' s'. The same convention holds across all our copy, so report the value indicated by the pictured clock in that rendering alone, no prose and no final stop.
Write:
10 h 18 min
